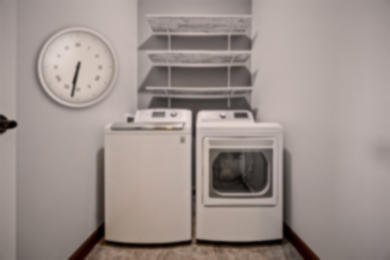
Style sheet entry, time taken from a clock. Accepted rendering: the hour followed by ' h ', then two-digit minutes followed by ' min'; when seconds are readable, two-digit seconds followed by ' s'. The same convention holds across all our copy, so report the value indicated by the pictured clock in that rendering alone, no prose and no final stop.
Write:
6 h 32 min
